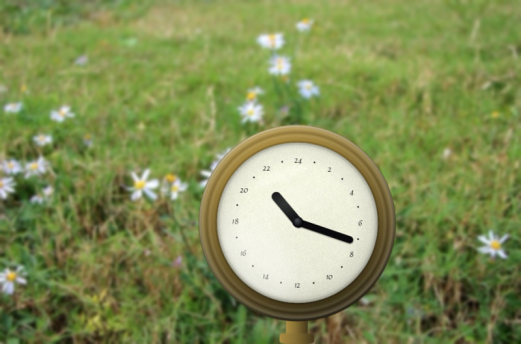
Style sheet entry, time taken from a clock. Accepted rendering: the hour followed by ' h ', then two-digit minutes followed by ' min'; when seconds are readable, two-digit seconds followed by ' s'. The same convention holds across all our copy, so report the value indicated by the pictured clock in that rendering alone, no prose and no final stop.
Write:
21 h 18 min
